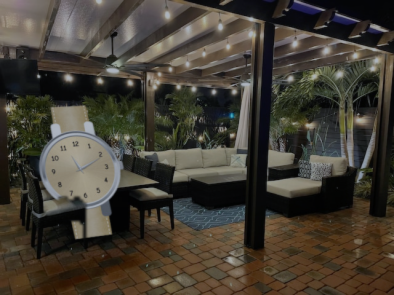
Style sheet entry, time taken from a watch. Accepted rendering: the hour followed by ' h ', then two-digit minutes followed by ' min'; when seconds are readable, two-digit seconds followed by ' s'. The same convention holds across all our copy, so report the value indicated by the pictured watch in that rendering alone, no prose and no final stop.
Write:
11 h 11 min
